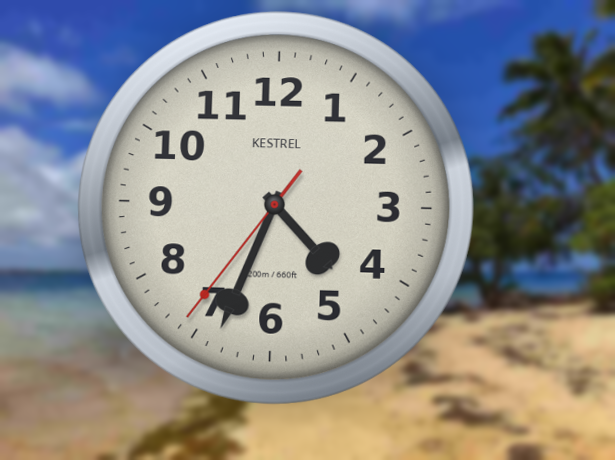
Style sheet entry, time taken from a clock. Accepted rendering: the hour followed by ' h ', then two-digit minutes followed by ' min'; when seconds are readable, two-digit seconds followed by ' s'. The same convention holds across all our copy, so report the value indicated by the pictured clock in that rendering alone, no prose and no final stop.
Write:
4 h 33 min 36 s
